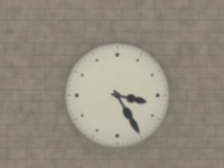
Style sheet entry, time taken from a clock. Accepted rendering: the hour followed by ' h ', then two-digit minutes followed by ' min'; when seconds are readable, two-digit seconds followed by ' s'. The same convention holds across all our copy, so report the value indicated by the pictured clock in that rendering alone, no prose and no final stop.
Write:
3 h 25 min
